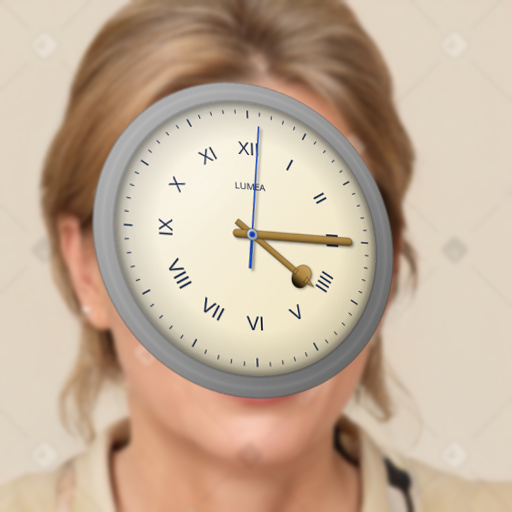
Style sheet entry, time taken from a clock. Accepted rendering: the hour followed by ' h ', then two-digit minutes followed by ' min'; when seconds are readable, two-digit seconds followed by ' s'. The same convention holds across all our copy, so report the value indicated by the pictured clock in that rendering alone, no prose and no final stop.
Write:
4 h 15 min 01 s
